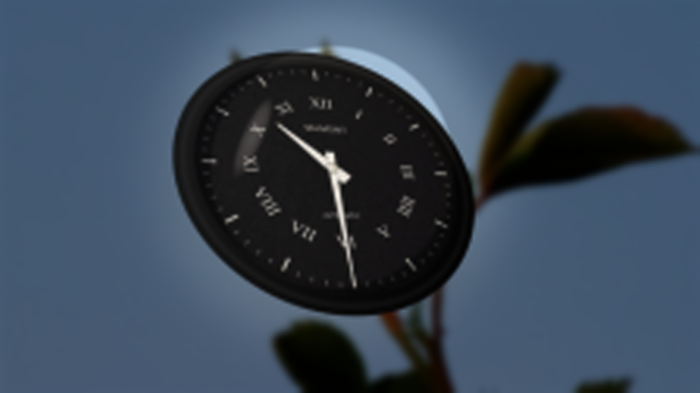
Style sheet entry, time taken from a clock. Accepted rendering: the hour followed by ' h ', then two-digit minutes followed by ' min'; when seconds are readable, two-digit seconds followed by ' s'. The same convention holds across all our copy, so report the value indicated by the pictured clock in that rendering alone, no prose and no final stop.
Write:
10 h 30 min
